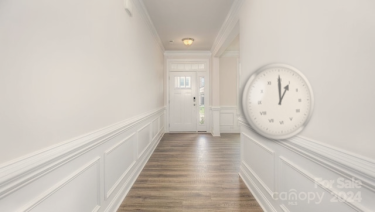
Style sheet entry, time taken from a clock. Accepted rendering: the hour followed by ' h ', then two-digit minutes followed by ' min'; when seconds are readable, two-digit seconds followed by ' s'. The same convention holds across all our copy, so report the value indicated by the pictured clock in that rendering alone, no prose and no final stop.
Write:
1 h 00 min
